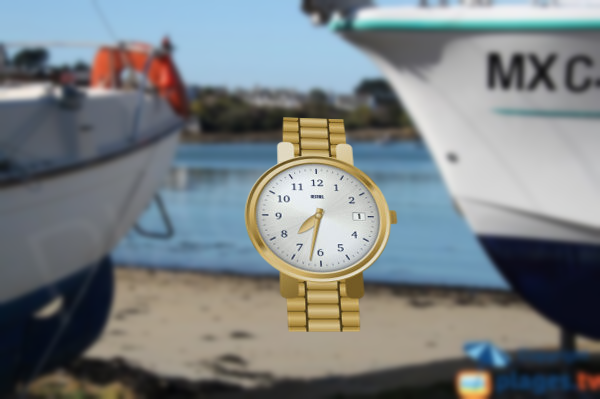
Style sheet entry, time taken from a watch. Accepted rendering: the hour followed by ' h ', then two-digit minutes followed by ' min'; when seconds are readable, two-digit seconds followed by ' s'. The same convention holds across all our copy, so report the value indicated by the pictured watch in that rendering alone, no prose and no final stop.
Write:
7 h 32 min
